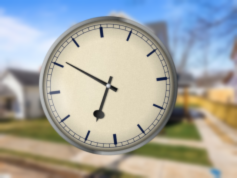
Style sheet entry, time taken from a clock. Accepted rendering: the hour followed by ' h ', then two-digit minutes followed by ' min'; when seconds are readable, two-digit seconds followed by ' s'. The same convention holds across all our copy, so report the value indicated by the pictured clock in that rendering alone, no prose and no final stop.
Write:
6 h 51 min
